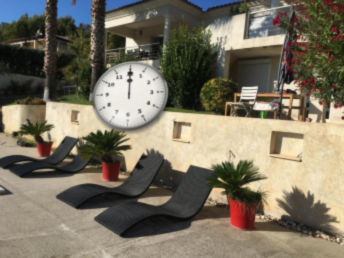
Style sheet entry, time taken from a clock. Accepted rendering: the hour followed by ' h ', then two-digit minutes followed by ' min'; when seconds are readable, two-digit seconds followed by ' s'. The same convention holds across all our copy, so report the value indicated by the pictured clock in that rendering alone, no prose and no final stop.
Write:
12 h 00 min
